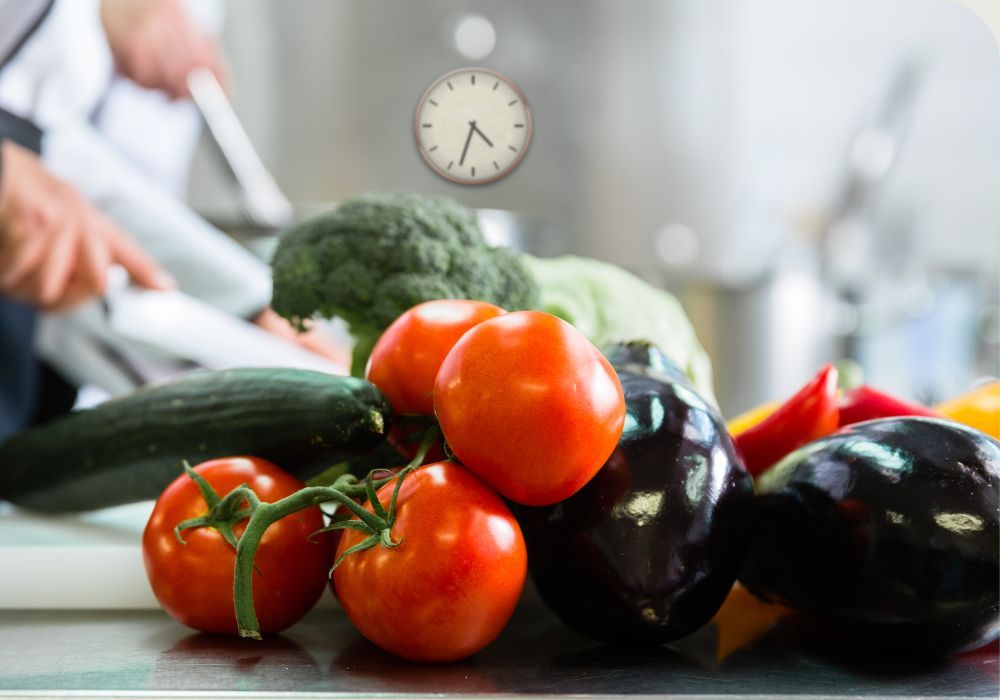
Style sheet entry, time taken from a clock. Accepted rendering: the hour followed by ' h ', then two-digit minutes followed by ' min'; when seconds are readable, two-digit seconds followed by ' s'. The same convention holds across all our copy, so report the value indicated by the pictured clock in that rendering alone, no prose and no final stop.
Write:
4 h 33 min
